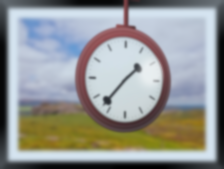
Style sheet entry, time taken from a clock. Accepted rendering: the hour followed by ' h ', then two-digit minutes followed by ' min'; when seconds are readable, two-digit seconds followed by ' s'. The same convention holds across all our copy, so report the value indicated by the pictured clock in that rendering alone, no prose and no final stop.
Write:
1 h 37 min
